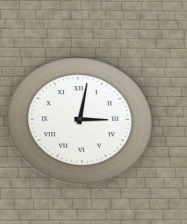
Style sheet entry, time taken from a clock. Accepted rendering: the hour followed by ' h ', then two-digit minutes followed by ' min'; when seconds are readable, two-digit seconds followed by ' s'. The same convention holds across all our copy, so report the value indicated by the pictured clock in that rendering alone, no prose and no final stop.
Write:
3 h 02 min
